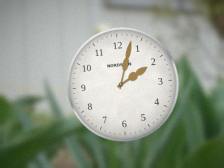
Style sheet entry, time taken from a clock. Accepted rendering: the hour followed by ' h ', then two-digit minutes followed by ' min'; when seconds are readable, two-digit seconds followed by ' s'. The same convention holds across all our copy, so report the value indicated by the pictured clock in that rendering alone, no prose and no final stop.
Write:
2 h 03 min
